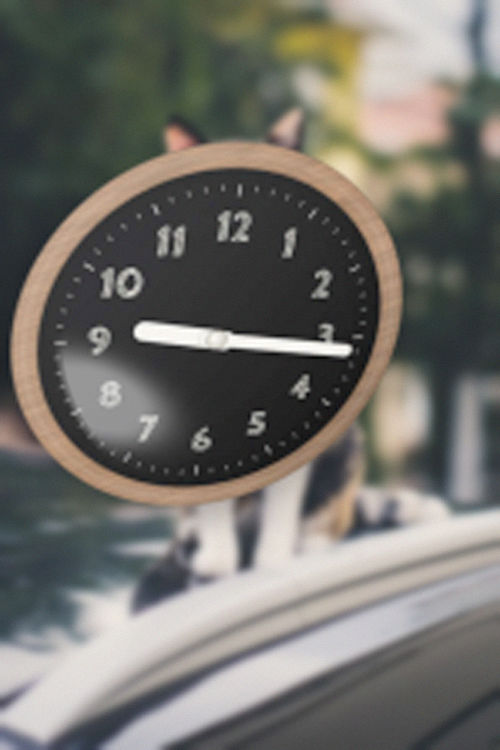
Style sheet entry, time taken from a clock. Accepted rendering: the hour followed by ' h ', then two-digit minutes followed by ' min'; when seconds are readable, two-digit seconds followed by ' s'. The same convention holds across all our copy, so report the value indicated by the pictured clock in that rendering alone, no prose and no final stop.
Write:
9 h 16 min
